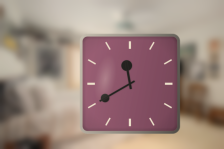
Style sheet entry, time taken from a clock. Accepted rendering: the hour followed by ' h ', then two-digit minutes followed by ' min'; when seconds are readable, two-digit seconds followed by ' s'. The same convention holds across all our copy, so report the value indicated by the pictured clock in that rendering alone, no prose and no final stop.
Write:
11 h 40 min
